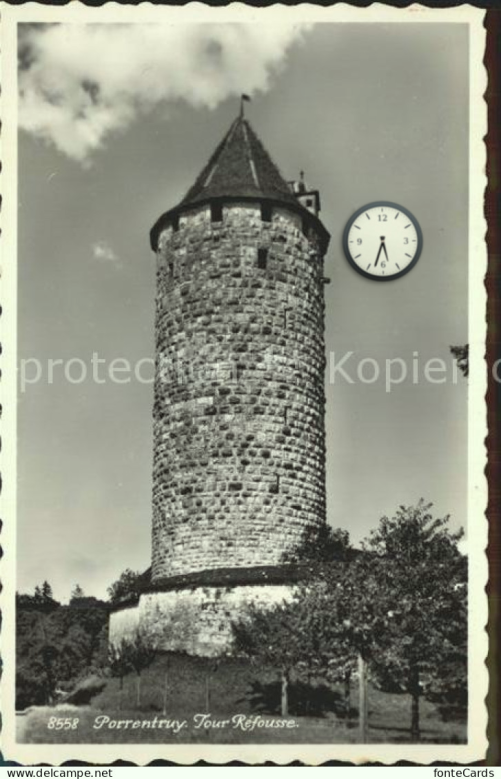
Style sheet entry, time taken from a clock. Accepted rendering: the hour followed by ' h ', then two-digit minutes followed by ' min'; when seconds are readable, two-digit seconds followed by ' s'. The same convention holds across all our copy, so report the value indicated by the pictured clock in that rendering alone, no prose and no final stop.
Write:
5 h 33 min
